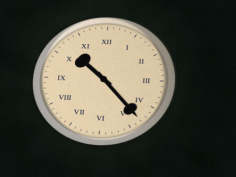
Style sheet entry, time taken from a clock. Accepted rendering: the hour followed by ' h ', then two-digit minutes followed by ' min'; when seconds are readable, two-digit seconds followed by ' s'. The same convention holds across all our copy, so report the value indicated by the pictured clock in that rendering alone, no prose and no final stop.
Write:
10 h 23 min
